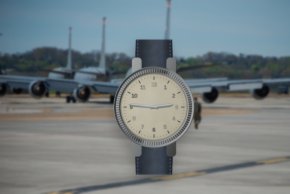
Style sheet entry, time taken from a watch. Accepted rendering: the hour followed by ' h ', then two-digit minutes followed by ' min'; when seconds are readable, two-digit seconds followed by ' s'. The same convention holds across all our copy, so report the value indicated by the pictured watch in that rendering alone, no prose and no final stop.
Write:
2 h 46 min
